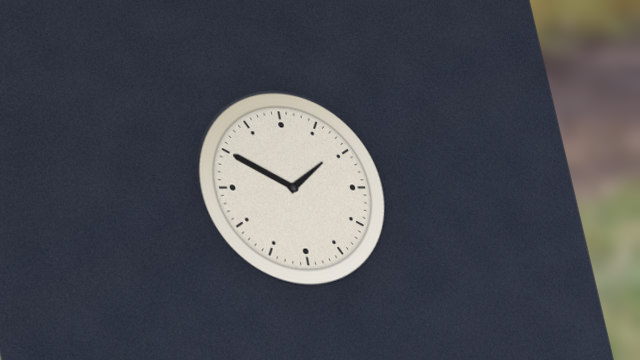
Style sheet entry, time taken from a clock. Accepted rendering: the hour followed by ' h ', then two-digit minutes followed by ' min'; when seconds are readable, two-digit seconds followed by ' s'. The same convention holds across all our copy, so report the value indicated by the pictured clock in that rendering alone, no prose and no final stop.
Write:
1 h 50 min
